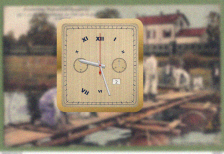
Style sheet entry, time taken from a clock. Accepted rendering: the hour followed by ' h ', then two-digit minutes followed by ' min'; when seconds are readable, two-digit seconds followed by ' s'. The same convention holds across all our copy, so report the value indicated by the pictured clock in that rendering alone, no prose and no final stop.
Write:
9 h 27 min
